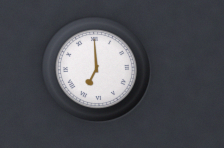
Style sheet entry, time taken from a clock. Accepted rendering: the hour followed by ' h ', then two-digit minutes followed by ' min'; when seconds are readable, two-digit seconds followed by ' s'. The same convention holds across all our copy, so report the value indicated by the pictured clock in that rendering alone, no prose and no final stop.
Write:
7 h 00 min
